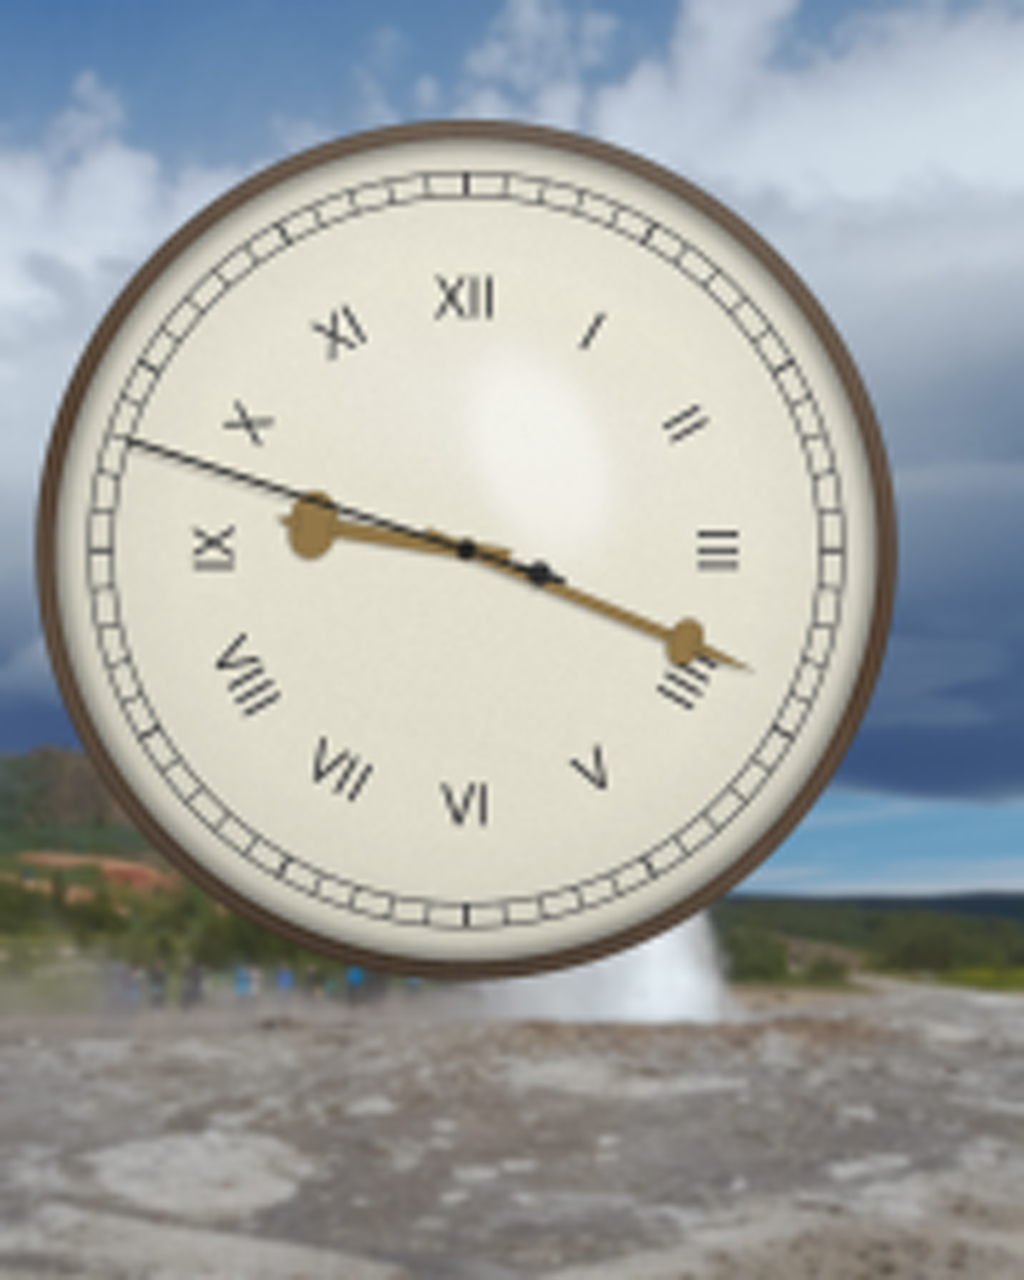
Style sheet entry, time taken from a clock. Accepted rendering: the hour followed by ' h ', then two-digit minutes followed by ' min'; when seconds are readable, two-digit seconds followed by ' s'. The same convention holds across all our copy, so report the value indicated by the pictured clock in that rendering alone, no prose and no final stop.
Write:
9 h 18 min 48 s
